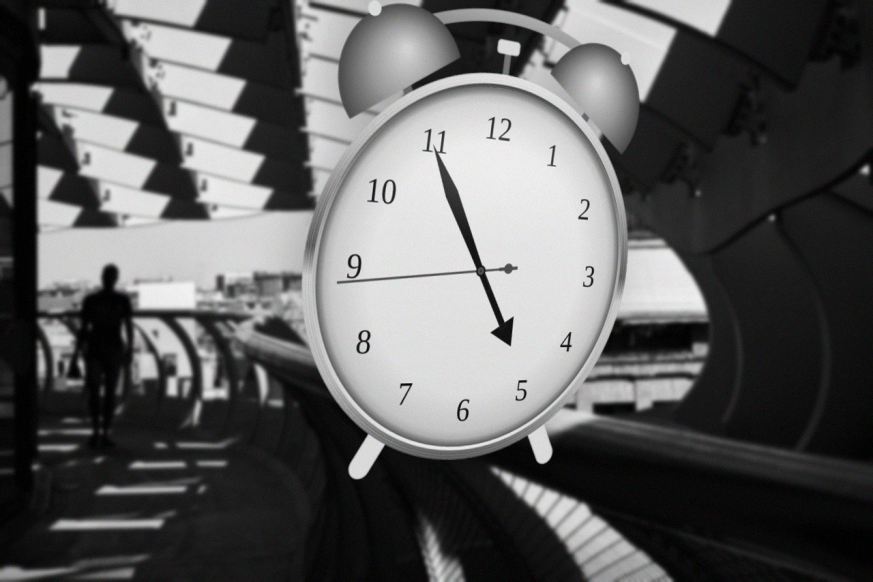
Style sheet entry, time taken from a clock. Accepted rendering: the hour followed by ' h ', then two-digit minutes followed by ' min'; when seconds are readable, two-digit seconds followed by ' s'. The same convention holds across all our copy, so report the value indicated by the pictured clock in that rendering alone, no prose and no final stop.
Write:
4 h 54 min 44 s
